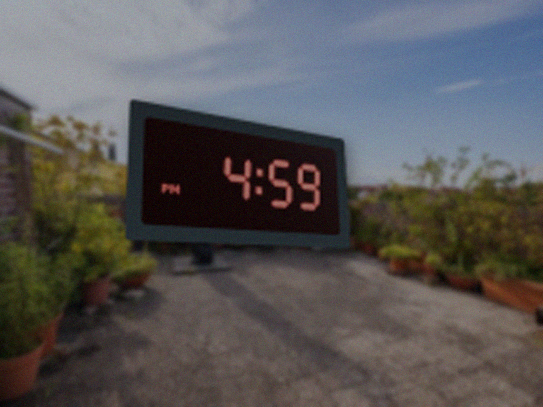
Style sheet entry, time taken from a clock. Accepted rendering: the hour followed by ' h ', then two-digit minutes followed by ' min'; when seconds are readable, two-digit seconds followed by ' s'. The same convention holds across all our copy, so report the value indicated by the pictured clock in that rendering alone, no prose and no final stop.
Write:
4 h 59 min
